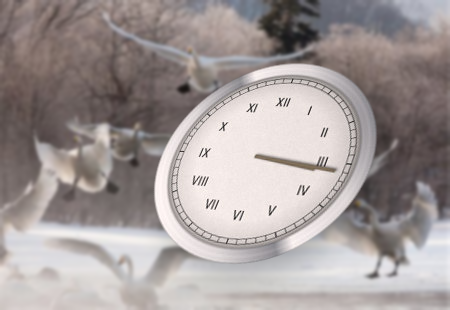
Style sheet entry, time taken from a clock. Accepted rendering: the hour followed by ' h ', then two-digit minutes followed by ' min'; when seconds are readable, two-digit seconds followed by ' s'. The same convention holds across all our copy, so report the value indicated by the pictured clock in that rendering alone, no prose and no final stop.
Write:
3 h 16 min
